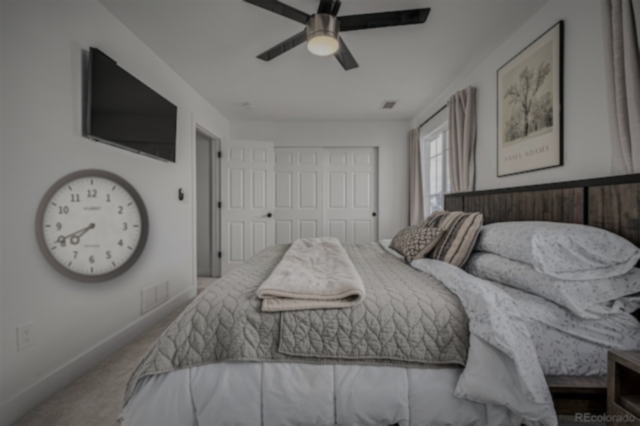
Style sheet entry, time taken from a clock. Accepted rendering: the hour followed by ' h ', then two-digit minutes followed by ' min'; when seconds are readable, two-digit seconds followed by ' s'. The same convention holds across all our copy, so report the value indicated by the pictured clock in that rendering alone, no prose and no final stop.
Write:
7 h 41 min
